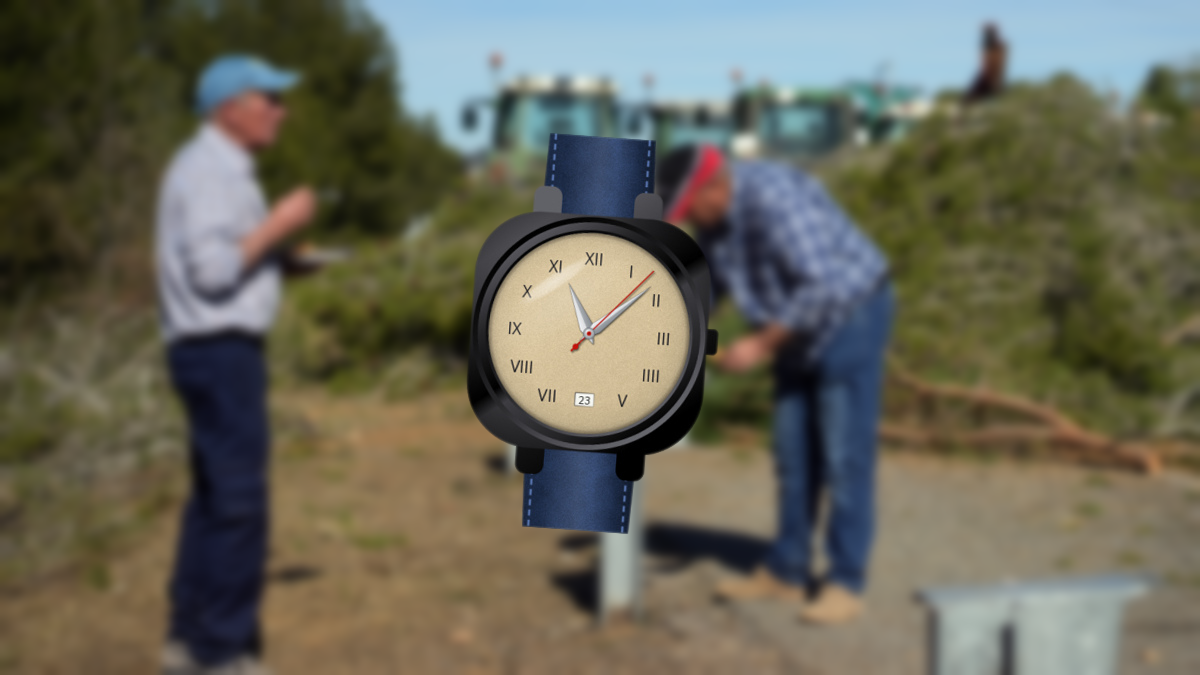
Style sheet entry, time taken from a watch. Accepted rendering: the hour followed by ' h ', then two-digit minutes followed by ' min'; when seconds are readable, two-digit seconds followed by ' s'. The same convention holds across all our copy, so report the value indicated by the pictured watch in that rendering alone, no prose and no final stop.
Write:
11 h 08 min 07 s
